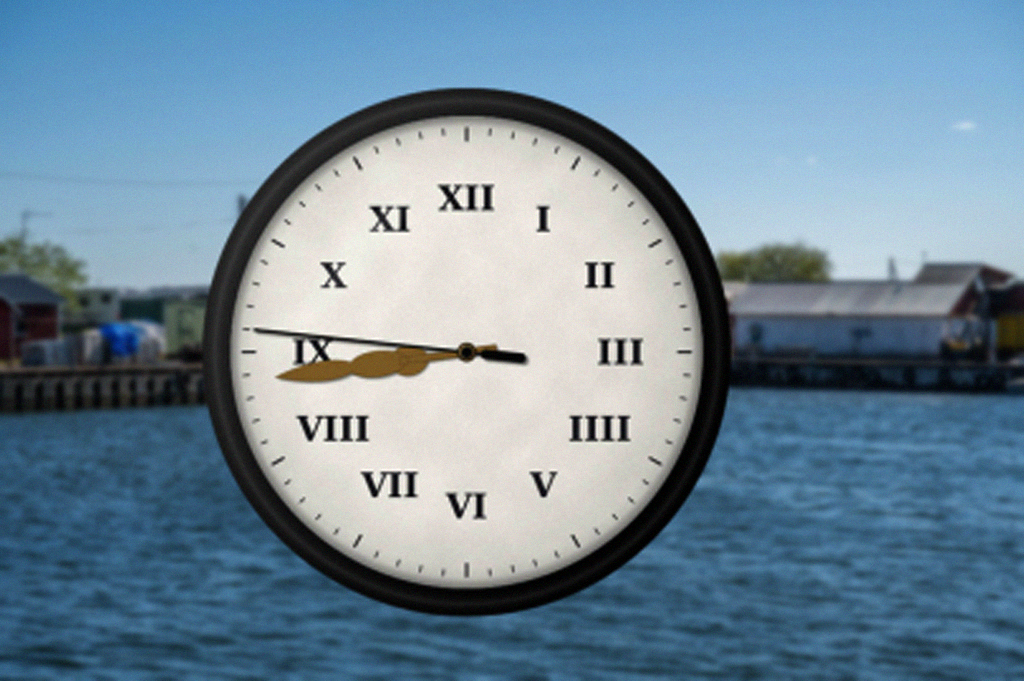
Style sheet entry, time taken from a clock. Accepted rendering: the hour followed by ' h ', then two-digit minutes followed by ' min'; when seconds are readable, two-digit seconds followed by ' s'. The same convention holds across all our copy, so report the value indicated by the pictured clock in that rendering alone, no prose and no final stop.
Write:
8 h 43 min 46 s
